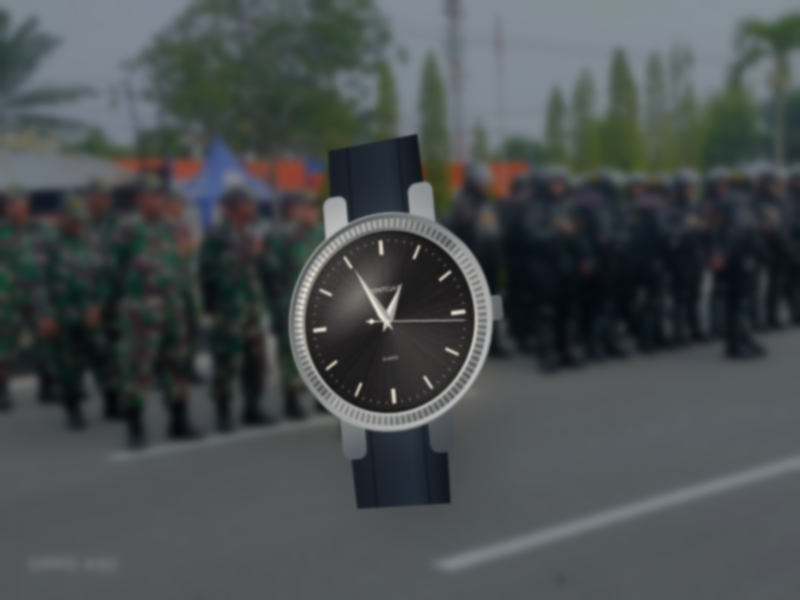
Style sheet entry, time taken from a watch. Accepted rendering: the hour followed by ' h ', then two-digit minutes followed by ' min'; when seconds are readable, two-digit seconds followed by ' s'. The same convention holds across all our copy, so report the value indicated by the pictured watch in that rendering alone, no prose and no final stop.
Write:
12 h 55 min 16 s
